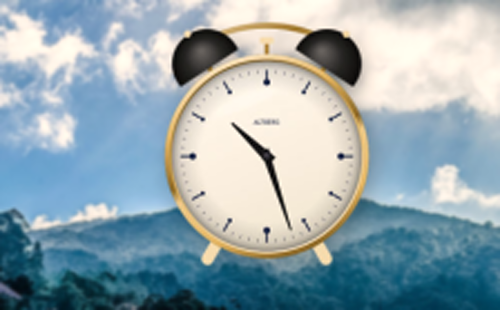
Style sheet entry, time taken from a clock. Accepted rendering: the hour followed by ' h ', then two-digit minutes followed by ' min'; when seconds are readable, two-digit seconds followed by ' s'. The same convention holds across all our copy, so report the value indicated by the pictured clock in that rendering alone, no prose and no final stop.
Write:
10 h 27 min
